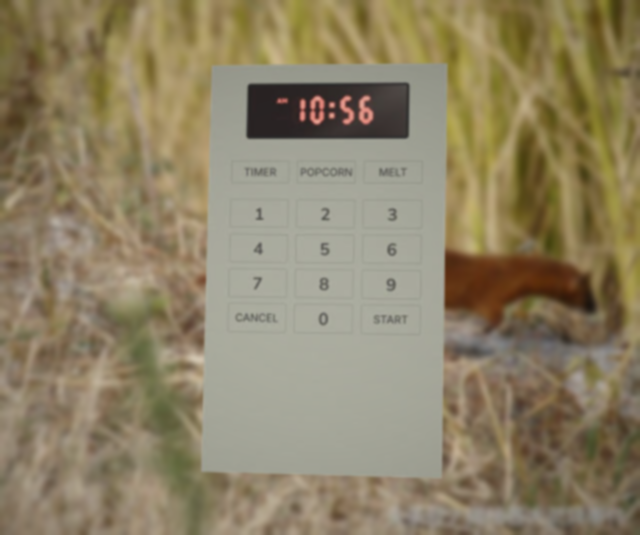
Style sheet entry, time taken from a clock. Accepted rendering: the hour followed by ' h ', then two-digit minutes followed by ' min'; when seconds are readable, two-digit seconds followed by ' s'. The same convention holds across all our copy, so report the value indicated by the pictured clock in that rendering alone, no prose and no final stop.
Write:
10 h 56 min
